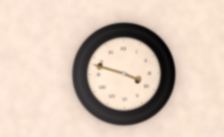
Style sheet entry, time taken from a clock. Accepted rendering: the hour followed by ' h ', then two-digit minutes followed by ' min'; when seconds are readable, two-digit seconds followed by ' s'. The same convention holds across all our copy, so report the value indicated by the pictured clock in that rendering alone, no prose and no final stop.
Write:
3 h 48 min
